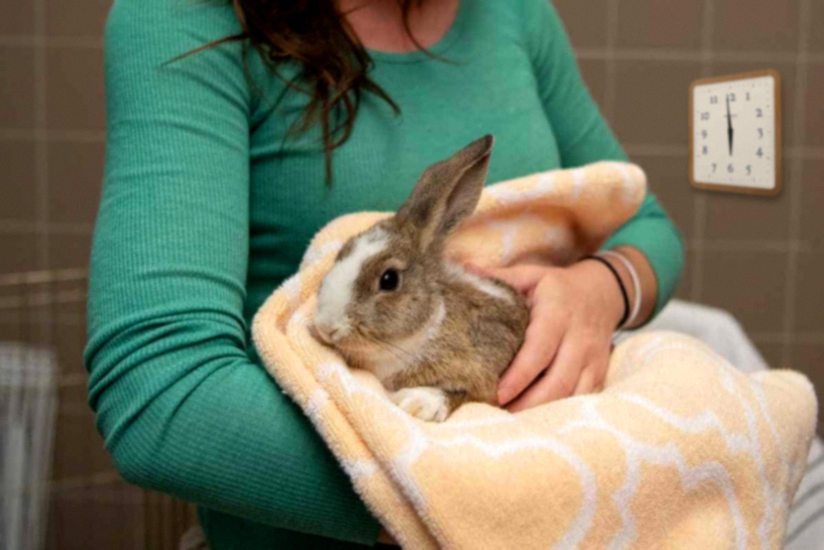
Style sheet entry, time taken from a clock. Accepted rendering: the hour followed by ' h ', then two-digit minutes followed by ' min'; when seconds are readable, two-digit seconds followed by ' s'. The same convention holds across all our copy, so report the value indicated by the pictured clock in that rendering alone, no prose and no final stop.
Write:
5 h 59 min
